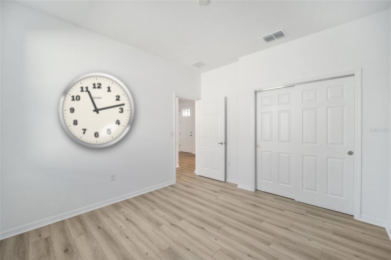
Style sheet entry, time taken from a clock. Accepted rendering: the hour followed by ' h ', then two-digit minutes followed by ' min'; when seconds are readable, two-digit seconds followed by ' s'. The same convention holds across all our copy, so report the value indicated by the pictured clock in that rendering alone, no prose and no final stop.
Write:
11 h 13 min
